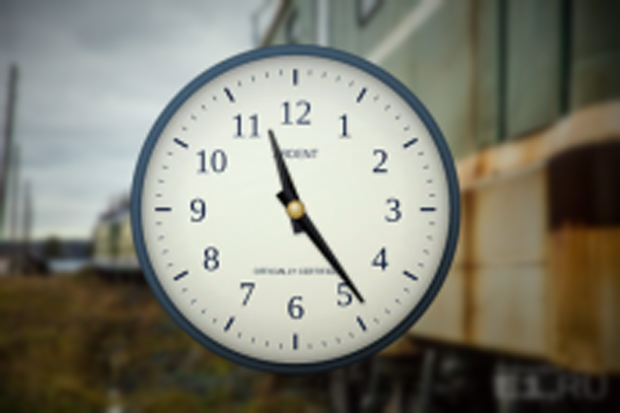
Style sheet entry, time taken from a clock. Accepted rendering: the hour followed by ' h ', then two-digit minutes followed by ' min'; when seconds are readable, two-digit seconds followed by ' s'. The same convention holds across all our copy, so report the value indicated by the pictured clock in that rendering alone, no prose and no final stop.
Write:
11 h 24 min
